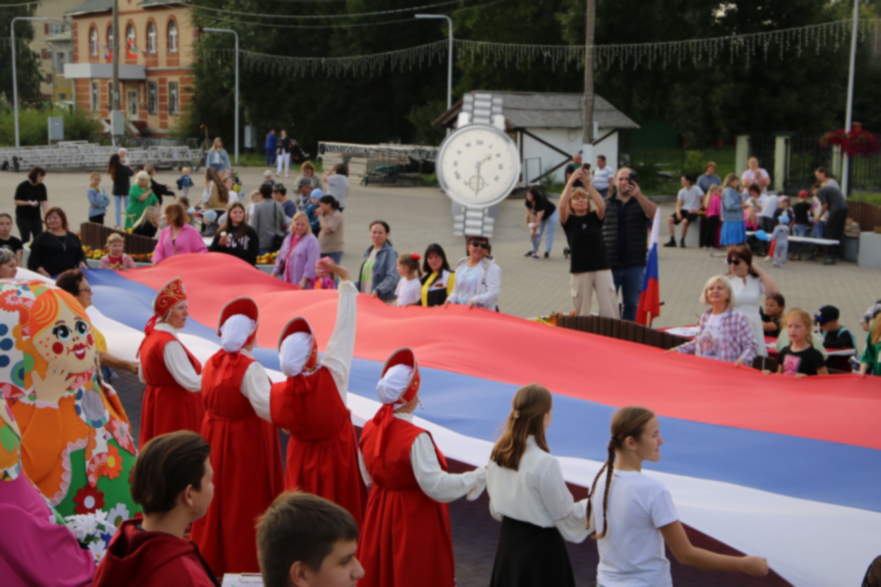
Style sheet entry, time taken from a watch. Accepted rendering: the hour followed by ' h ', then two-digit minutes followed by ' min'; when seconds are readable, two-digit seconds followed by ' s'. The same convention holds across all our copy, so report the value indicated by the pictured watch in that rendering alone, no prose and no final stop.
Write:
1 h 30 min
